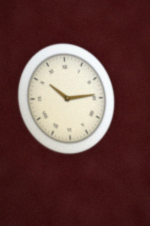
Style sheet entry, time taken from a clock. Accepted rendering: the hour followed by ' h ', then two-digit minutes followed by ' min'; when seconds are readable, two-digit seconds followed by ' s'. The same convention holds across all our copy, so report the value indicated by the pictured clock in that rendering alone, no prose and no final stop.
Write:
10 h 14 min
